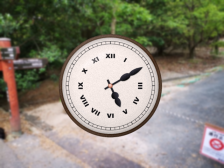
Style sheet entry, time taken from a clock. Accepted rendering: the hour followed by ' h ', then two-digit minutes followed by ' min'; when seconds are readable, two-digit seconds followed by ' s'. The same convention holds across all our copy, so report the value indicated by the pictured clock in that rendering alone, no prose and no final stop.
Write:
5 h 10 min
